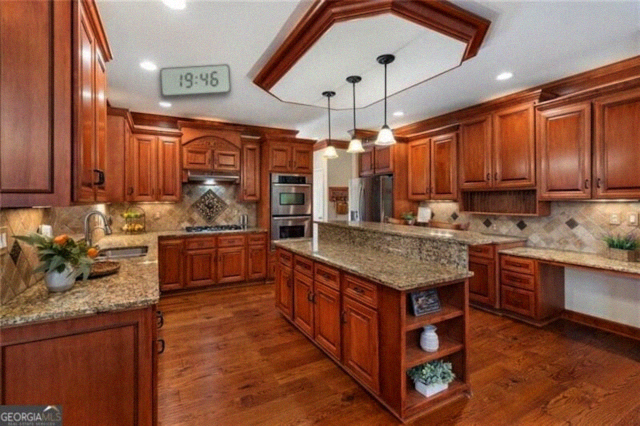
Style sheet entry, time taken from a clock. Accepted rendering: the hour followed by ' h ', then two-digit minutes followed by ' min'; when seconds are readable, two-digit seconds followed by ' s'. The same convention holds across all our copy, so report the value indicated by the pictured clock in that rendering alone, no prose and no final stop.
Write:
19 h 46 min
